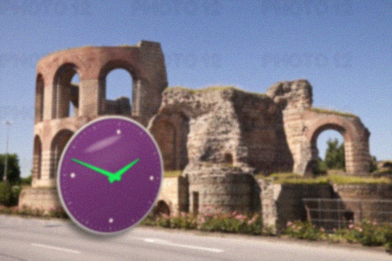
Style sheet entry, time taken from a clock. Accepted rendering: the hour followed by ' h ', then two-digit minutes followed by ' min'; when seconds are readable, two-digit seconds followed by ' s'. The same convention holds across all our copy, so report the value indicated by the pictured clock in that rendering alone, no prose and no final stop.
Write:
1 h 48 min
